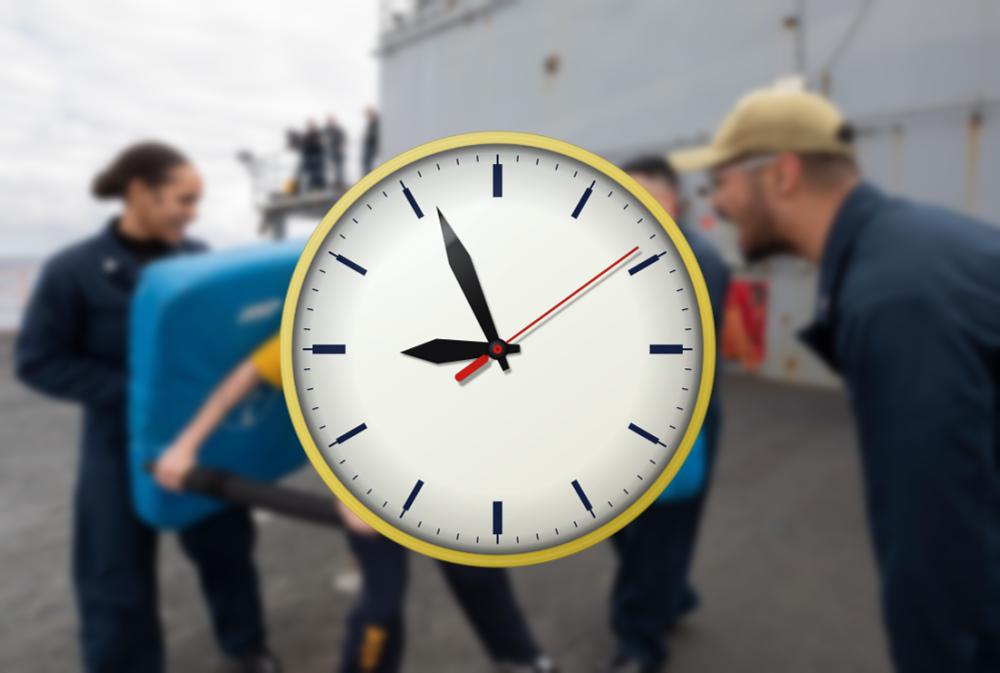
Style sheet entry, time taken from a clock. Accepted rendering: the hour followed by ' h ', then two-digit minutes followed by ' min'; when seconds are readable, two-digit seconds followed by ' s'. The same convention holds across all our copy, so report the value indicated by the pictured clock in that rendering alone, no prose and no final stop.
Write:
8 h 56 min 09 s
